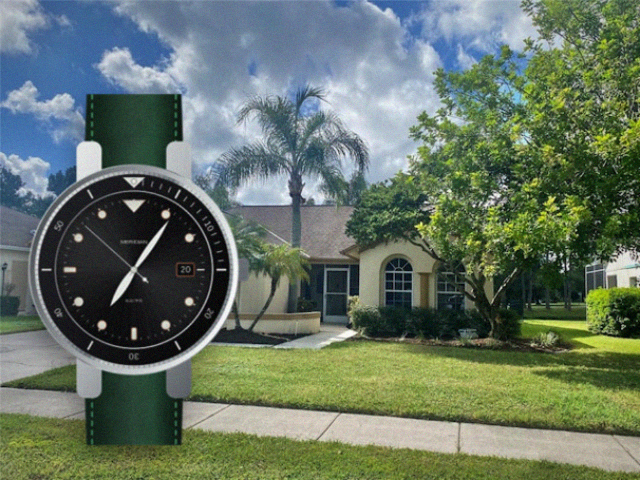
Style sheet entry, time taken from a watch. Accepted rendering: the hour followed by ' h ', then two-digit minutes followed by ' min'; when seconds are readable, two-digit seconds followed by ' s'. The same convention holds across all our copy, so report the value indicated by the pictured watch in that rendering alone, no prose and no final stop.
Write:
7 h 05 min 52 s
